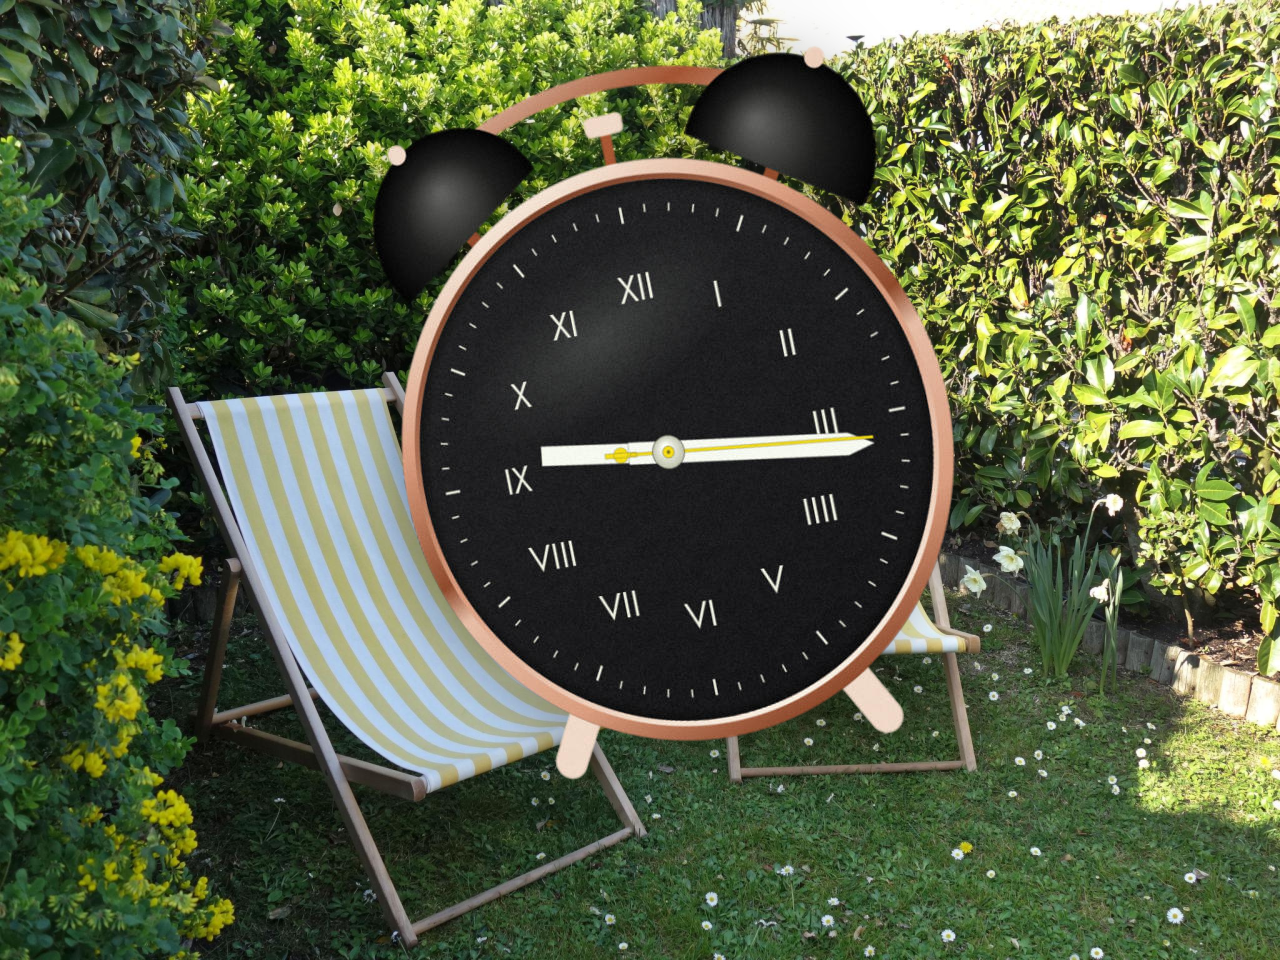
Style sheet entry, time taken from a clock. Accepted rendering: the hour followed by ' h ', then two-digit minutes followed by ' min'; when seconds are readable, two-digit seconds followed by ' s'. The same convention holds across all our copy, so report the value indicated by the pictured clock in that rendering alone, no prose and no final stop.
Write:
9 h 16 min 16 s
